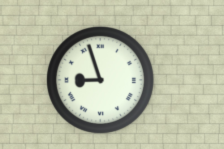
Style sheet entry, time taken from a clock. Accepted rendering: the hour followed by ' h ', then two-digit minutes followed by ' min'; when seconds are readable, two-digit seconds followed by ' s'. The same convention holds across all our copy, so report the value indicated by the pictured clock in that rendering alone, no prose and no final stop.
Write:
8 h 57 min
